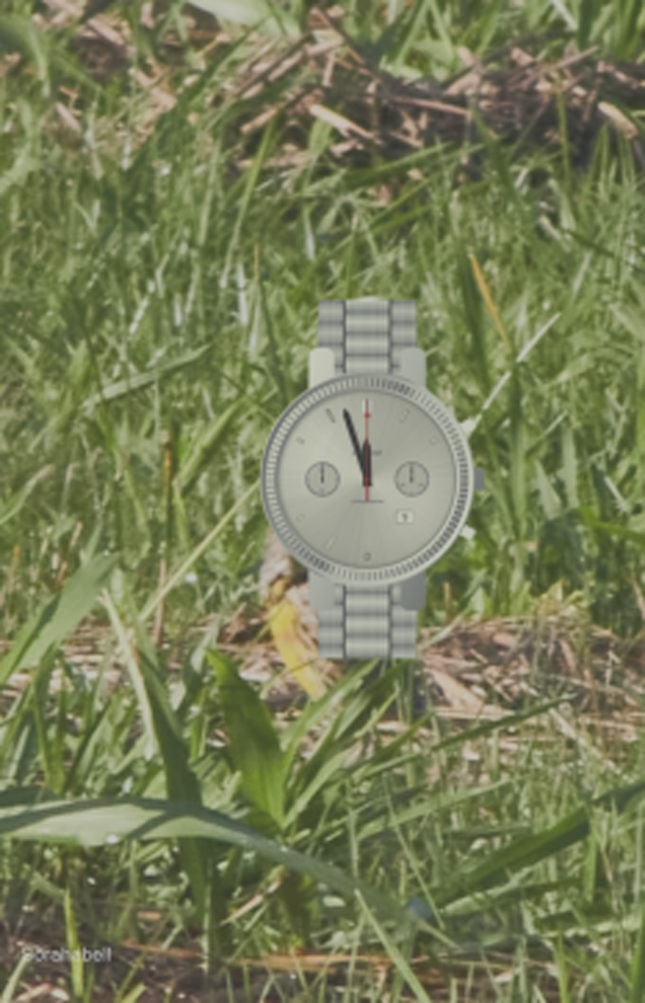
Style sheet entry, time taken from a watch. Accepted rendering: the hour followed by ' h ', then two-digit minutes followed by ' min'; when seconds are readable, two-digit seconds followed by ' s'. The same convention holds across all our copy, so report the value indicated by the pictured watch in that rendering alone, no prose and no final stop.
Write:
11 h 57 min
